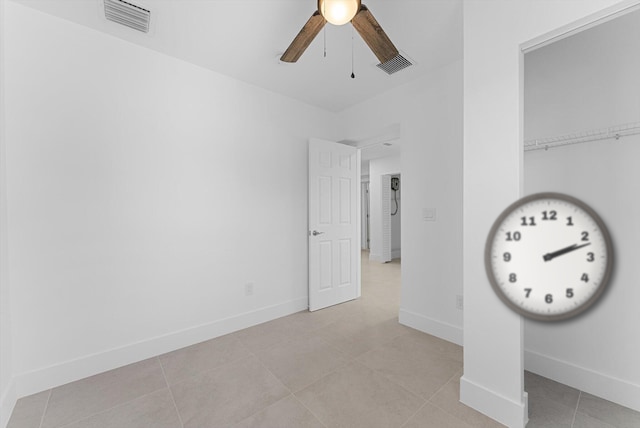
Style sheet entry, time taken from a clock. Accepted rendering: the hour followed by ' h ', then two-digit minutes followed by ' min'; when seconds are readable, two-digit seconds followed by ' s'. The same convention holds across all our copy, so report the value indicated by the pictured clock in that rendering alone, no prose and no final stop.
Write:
2 h 12 min
